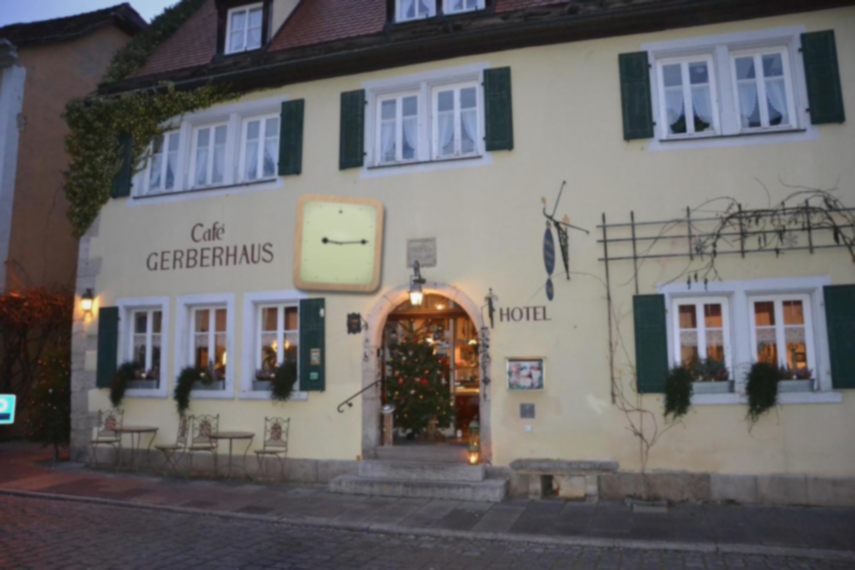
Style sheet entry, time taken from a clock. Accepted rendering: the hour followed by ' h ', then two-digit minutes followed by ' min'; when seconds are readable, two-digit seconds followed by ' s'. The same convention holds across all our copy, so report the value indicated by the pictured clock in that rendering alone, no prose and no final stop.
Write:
9 h 14 min
